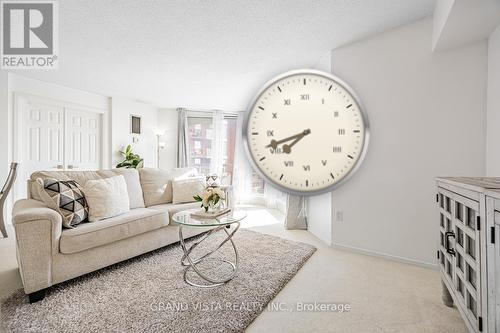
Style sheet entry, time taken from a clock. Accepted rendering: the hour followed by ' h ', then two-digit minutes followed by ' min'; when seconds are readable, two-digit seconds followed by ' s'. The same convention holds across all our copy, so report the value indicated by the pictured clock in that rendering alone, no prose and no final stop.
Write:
7 h 42 min
